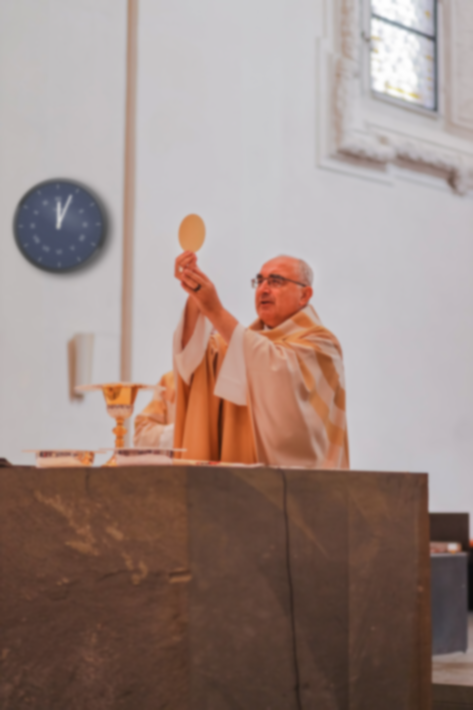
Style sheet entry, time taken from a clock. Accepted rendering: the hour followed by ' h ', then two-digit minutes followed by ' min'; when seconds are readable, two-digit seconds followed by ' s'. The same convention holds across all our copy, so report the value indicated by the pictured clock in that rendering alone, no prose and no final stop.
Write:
12 h 04 min
